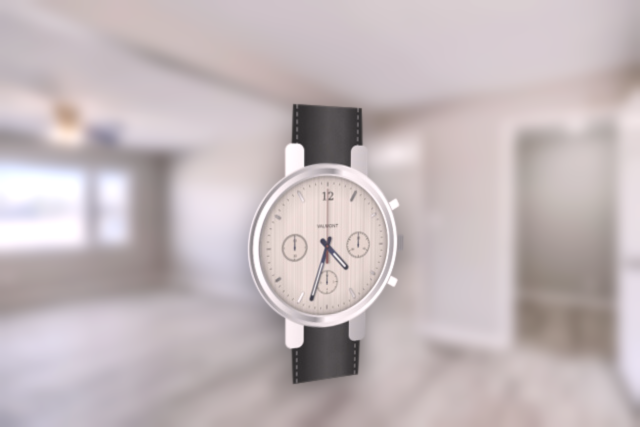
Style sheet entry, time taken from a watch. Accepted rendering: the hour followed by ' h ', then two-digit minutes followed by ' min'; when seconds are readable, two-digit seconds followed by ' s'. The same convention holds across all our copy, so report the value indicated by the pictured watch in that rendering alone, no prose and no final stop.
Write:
4 h 33 min
